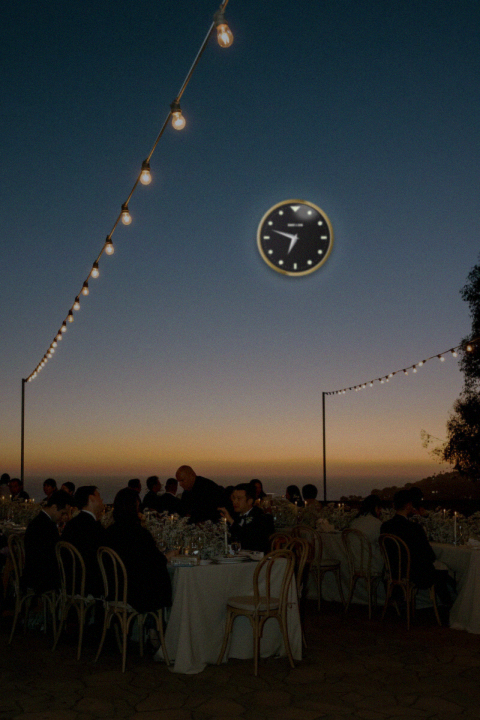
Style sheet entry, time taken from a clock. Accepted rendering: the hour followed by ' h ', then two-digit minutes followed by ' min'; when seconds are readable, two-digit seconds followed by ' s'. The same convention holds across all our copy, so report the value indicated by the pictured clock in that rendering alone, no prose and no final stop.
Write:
6 h 48 min
